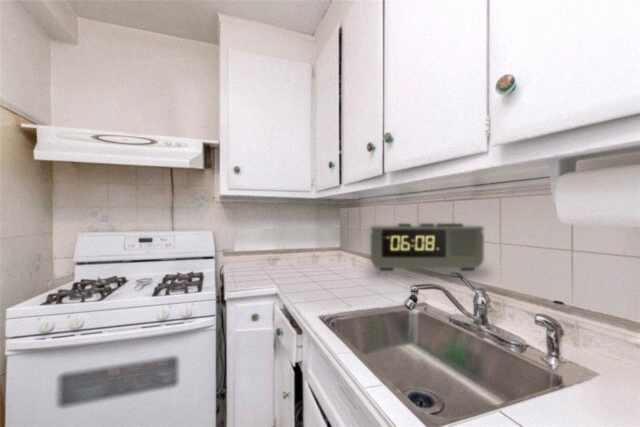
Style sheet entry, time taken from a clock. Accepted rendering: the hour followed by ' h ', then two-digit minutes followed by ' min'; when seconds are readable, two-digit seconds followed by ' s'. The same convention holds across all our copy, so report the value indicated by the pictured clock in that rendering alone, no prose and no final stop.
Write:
6 h 08 min
